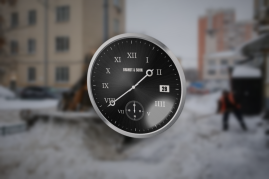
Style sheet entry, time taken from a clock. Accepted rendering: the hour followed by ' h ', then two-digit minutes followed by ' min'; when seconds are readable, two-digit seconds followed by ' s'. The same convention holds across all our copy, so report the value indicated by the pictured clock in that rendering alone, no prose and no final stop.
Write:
1 h 39 min
